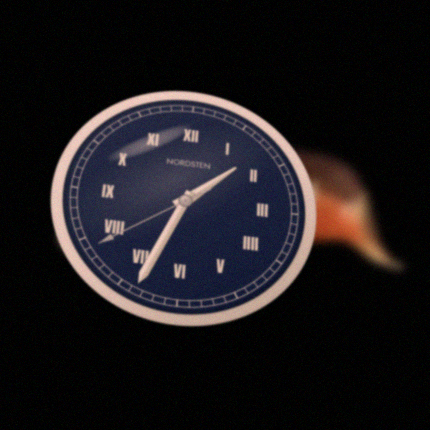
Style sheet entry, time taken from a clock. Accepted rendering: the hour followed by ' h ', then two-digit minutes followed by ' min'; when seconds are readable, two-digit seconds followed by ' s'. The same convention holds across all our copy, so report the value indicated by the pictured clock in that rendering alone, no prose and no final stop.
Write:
1 h 33 min 39 s
